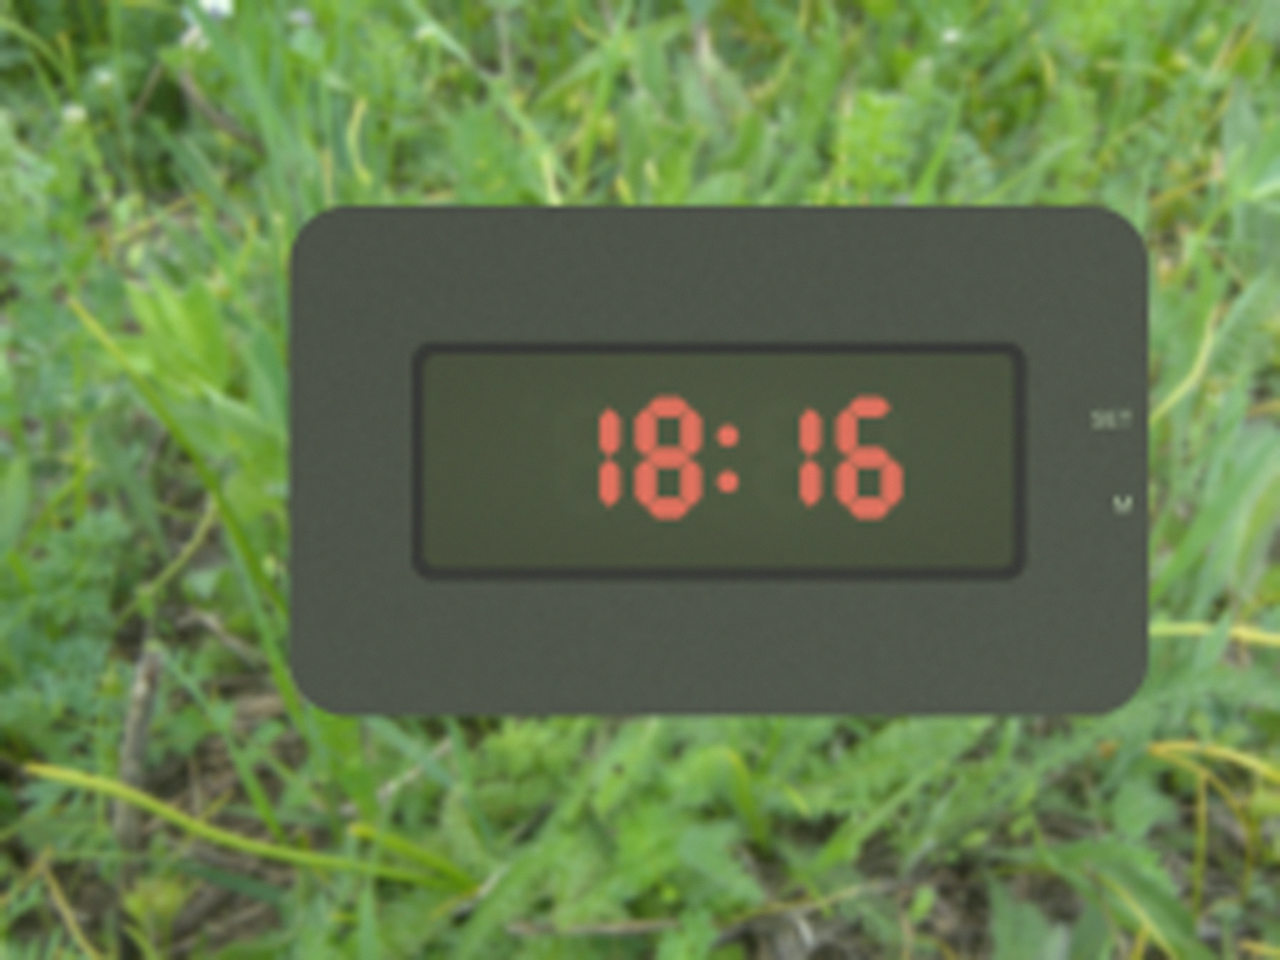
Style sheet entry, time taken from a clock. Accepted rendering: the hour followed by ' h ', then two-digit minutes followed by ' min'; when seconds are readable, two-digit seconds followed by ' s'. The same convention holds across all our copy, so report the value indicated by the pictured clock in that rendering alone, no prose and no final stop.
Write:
18 h 16 min
